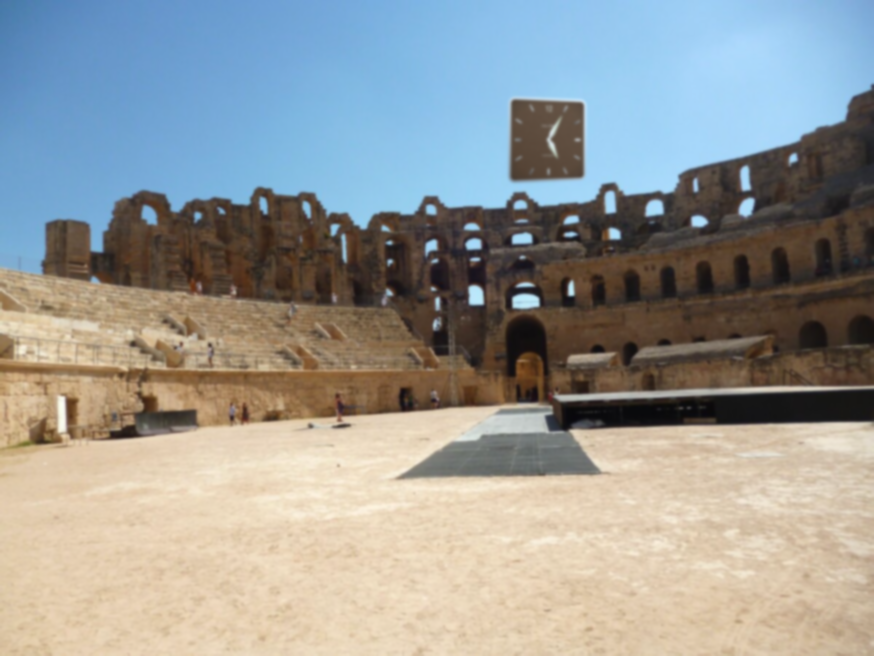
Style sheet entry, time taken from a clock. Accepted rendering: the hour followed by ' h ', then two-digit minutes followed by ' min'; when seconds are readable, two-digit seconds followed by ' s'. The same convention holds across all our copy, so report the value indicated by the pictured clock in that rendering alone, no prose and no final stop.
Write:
5 h 05 min
